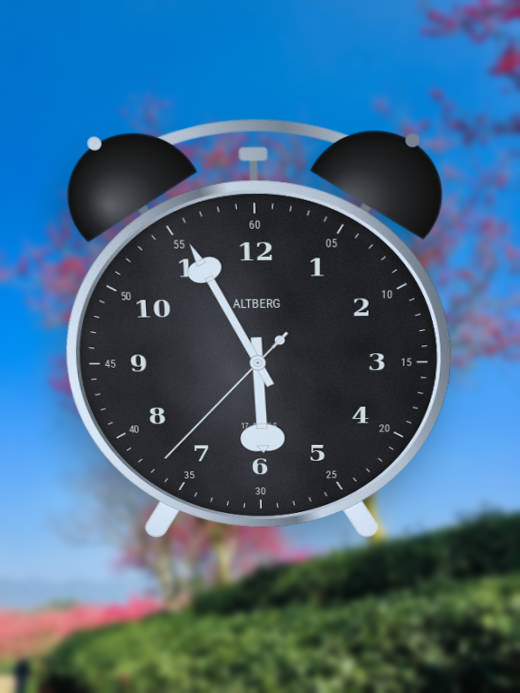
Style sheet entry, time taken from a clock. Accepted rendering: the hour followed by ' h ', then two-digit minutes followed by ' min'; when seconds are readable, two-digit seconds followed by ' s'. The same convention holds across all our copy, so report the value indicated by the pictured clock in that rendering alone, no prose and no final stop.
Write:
5 h 55 min 37 s
